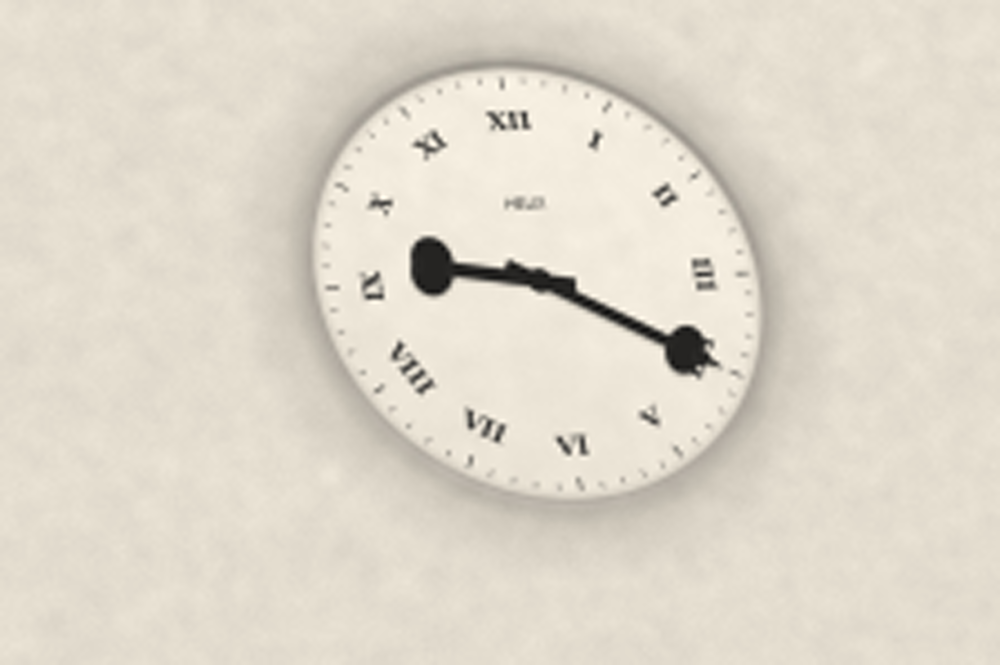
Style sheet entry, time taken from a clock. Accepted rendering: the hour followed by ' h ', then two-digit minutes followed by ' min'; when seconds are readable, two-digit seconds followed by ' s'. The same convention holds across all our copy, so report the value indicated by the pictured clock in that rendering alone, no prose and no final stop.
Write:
9 h 20 min
